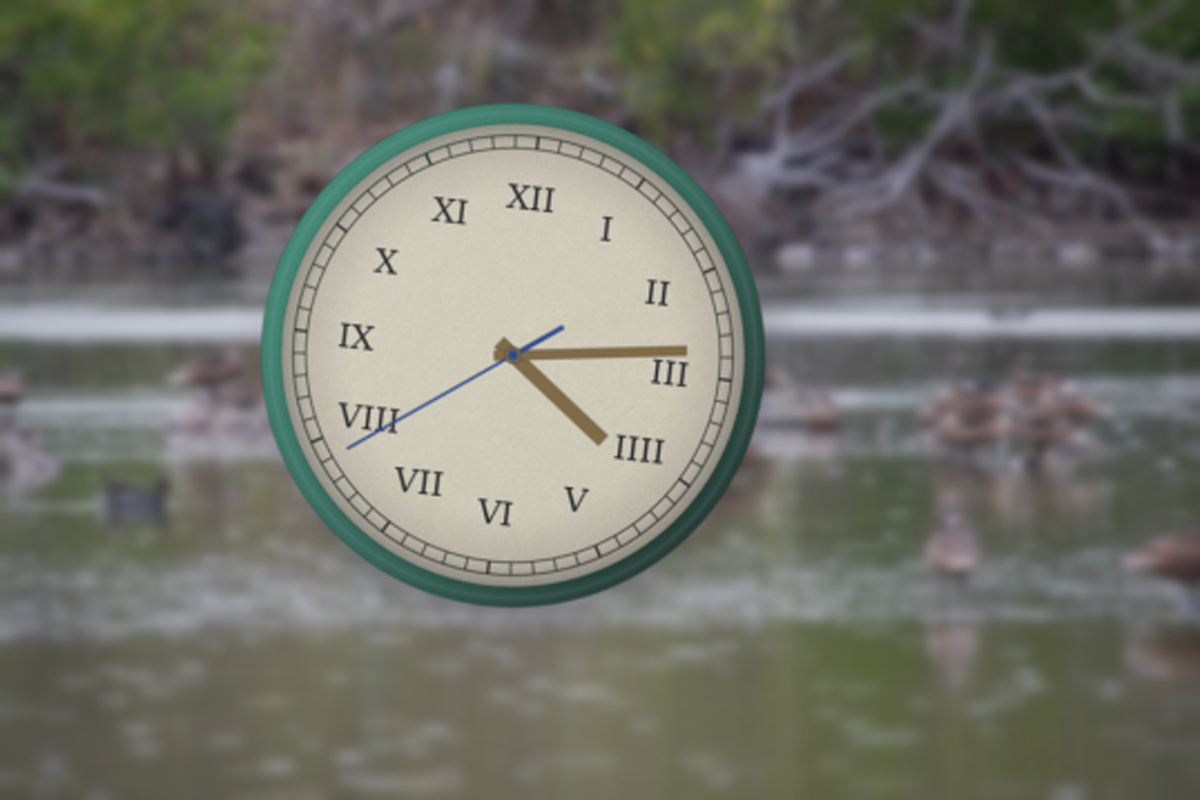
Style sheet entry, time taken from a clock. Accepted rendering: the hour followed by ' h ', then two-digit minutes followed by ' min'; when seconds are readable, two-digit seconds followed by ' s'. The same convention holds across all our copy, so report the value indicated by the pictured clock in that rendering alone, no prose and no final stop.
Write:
4 h 13 min 39 s
